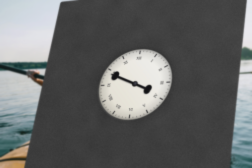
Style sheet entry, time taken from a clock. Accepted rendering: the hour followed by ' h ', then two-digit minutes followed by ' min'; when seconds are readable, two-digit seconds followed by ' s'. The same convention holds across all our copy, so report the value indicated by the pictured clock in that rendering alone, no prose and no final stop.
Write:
3 h 49 min
